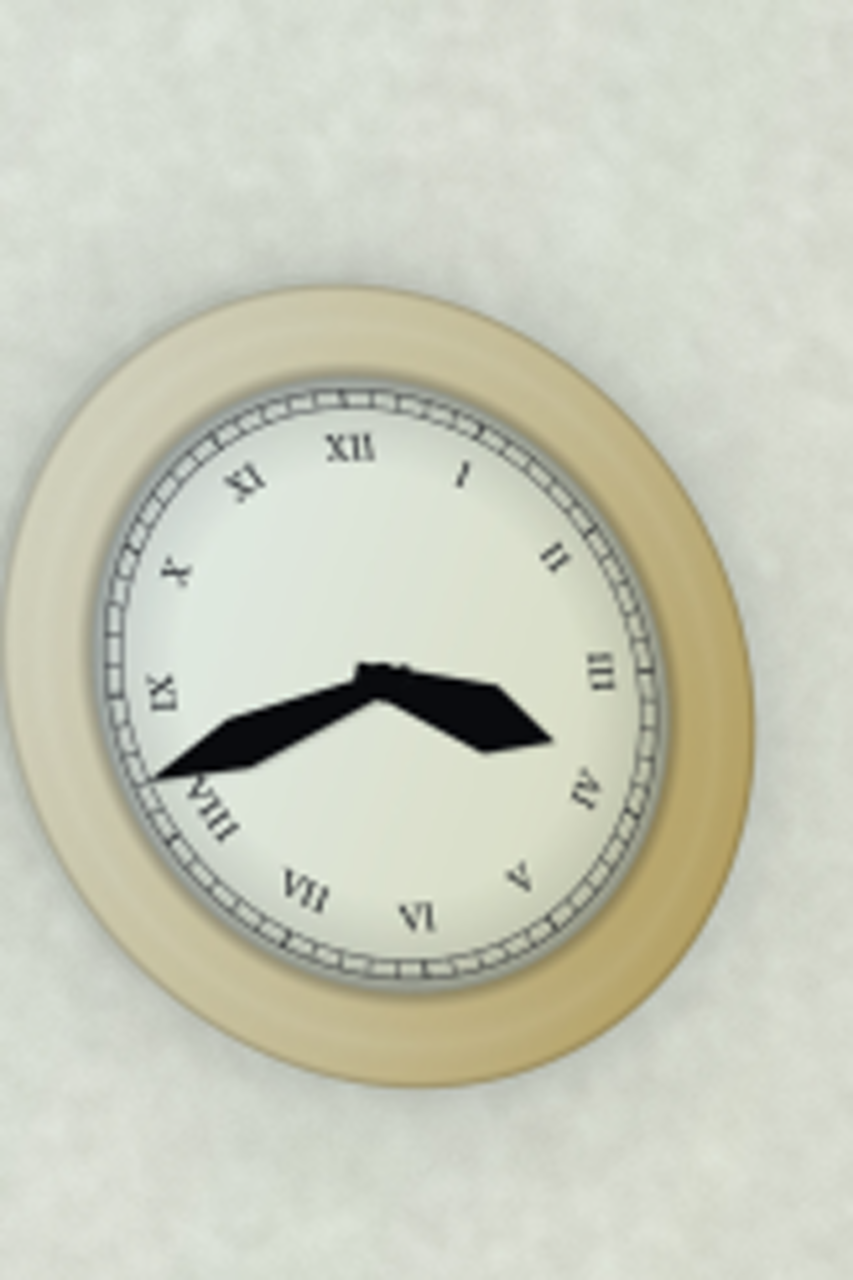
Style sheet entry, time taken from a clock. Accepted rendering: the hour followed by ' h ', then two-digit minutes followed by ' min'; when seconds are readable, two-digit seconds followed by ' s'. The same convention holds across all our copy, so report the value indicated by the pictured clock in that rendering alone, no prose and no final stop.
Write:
3 h 42 min
